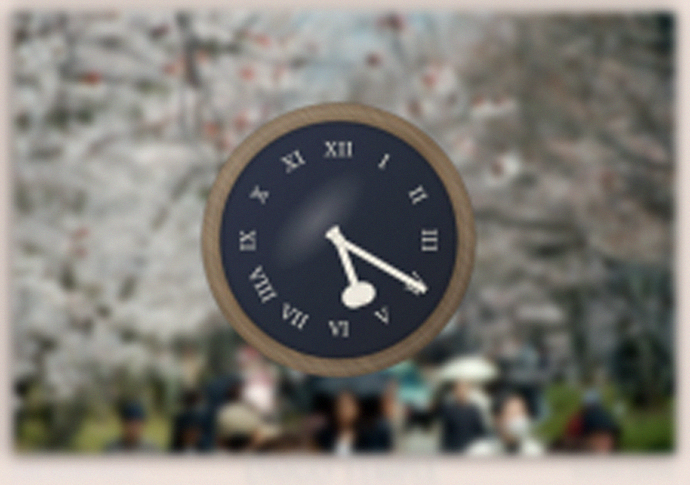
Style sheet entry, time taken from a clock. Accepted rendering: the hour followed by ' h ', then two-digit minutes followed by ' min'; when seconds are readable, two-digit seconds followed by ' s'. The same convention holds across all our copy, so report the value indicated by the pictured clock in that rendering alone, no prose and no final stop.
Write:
5 h 20 min
